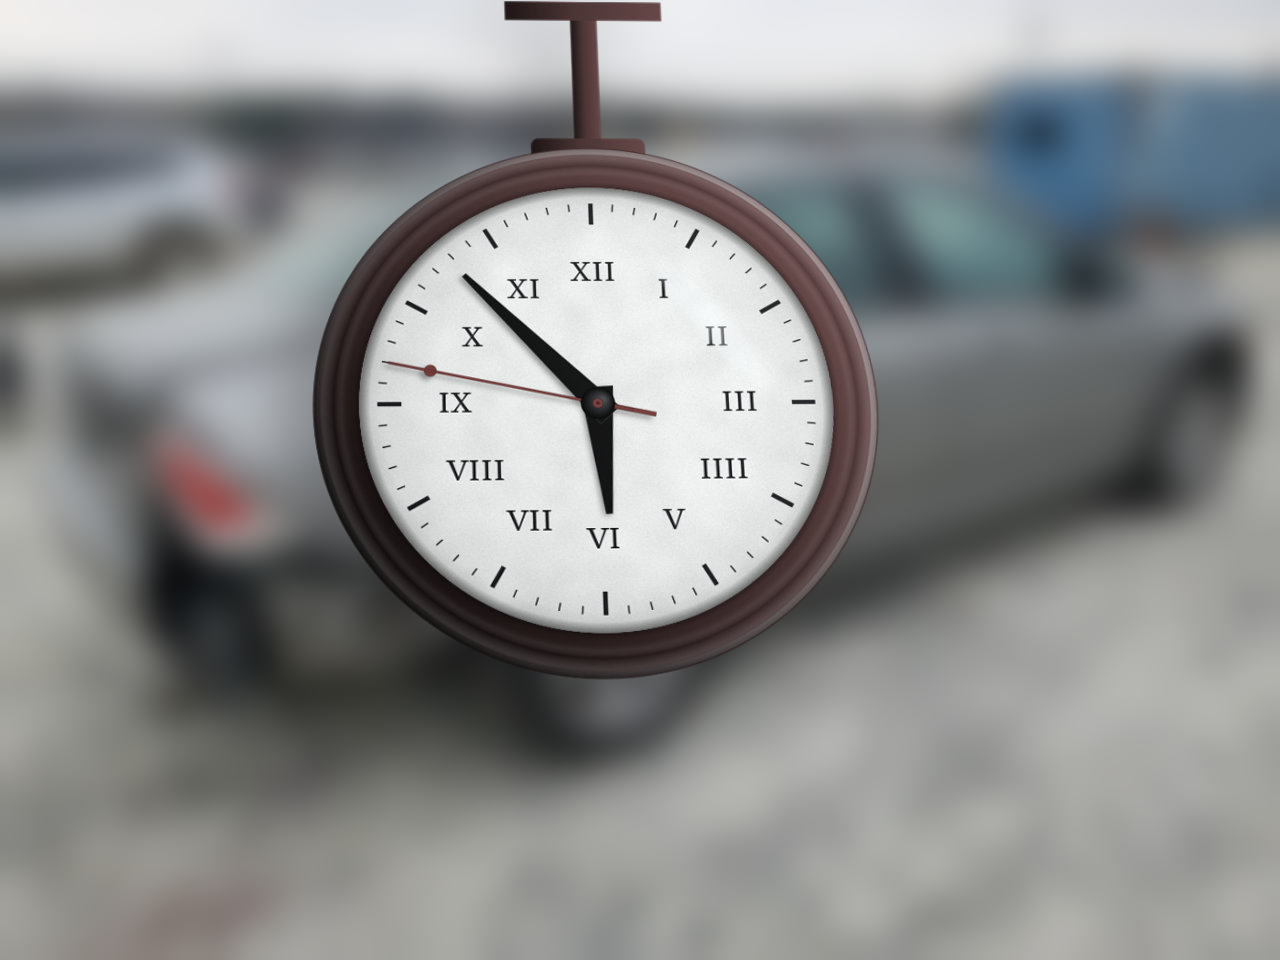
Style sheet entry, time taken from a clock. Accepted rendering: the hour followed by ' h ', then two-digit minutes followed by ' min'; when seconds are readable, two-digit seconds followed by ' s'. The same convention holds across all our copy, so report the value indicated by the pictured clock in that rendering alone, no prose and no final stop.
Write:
5 h 52 min 47 s
